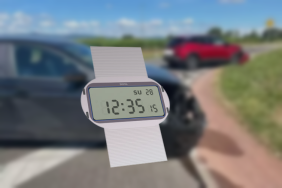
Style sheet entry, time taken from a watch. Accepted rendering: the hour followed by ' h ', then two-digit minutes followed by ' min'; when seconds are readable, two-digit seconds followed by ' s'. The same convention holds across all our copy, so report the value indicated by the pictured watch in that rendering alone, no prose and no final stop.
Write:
12 h 35 min 15 s
